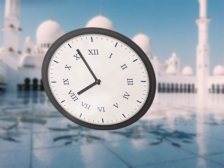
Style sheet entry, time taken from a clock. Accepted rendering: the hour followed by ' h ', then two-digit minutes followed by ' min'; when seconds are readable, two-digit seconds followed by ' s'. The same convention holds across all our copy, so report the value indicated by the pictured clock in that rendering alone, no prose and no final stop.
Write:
7 h 56 min
